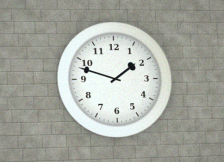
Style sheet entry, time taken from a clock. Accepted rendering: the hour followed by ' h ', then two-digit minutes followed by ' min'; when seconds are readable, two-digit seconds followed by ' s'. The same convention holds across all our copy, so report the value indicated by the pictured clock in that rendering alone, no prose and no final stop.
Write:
1 h 48 min
